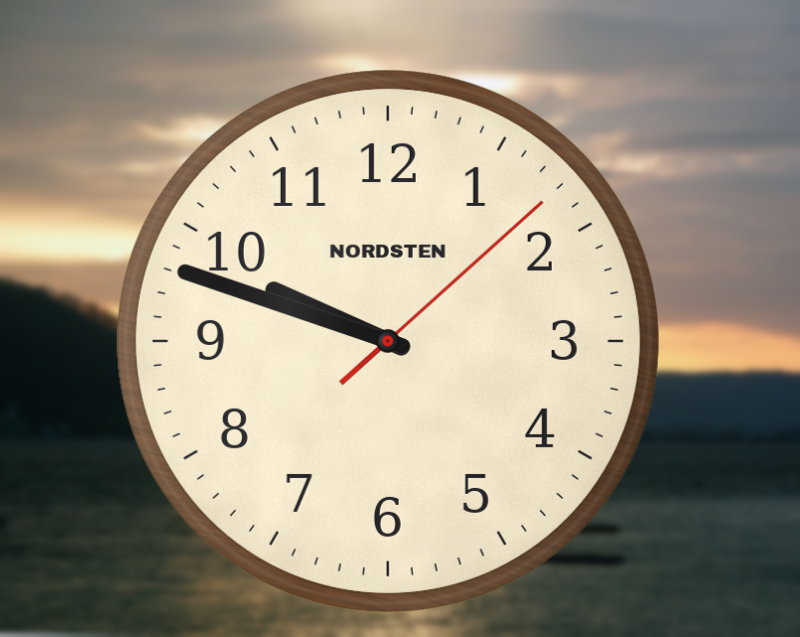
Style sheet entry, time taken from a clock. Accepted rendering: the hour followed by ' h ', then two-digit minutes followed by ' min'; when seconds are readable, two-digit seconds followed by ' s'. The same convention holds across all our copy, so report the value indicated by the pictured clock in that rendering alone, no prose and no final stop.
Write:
9 h 48 min 08 s
